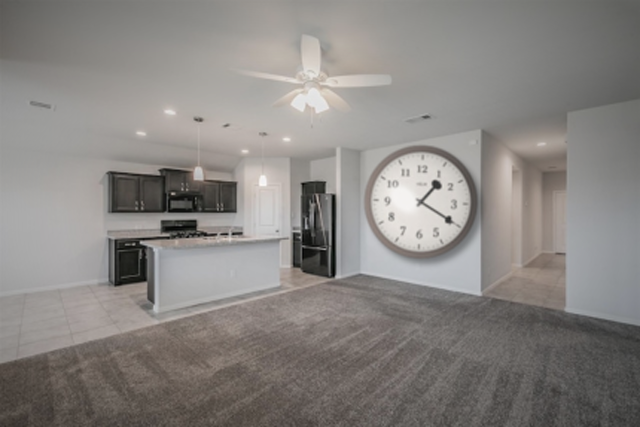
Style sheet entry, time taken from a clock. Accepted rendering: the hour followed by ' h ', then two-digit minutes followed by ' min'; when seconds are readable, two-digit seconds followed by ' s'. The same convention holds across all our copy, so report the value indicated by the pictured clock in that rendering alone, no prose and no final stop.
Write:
1 h 20 min
